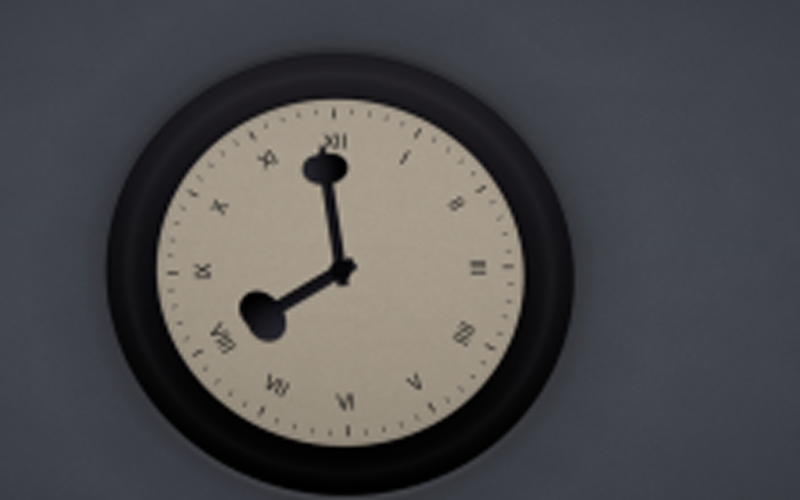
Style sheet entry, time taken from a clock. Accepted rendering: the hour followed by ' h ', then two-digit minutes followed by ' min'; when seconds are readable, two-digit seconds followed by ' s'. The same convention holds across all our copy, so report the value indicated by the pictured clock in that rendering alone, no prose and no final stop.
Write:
7 h 59 min
